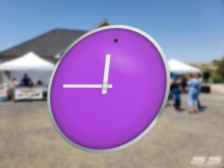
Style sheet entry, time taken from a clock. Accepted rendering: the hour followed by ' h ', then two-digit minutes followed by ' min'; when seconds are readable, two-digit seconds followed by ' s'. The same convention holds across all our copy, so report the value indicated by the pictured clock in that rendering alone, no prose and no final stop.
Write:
11 h 44 min
